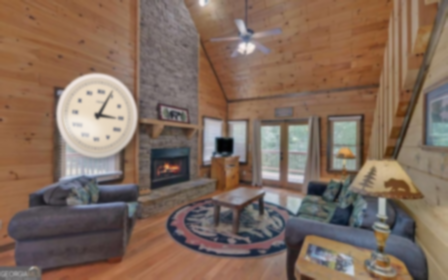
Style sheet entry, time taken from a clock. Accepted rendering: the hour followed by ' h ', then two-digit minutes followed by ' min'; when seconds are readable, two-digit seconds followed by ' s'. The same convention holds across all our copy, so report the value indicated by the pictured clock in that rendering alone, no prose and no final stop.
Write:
3 h 04 min
